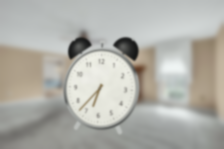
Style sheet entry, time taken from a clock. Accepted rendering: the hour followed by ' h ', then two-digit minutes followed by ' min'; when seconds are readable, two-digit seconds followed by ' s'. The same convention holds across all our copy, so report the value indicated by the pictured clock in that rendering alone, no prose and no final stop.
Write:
6 h 37 min
